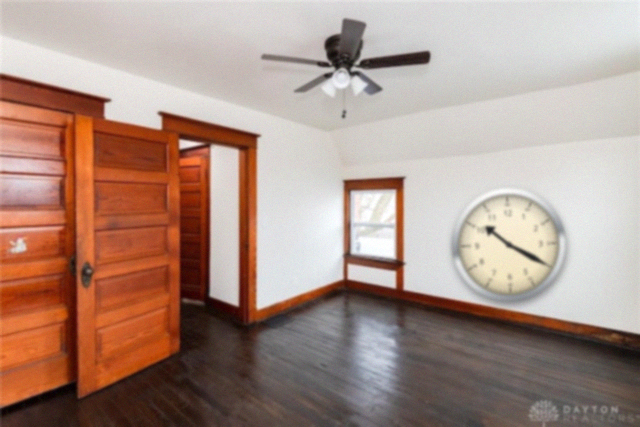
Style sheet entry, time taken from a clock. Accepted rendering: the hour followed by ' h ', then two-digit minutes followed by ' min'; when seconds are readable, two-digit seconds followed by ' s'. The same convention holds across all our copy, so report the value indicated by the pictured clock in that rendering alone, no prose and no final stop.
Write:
10 h 20 min
